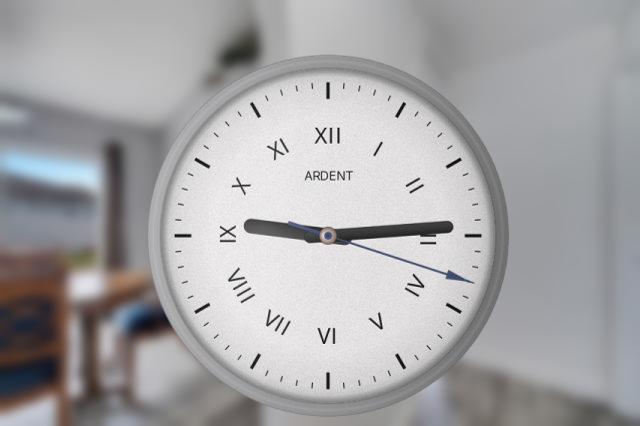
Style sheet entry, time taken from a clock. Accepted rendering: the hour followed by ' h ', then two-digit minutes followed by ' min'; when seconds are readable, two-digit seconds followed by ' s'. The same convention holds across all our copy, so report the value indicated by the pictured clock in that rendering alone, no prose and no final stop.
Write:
9 h 14 min 18 s
